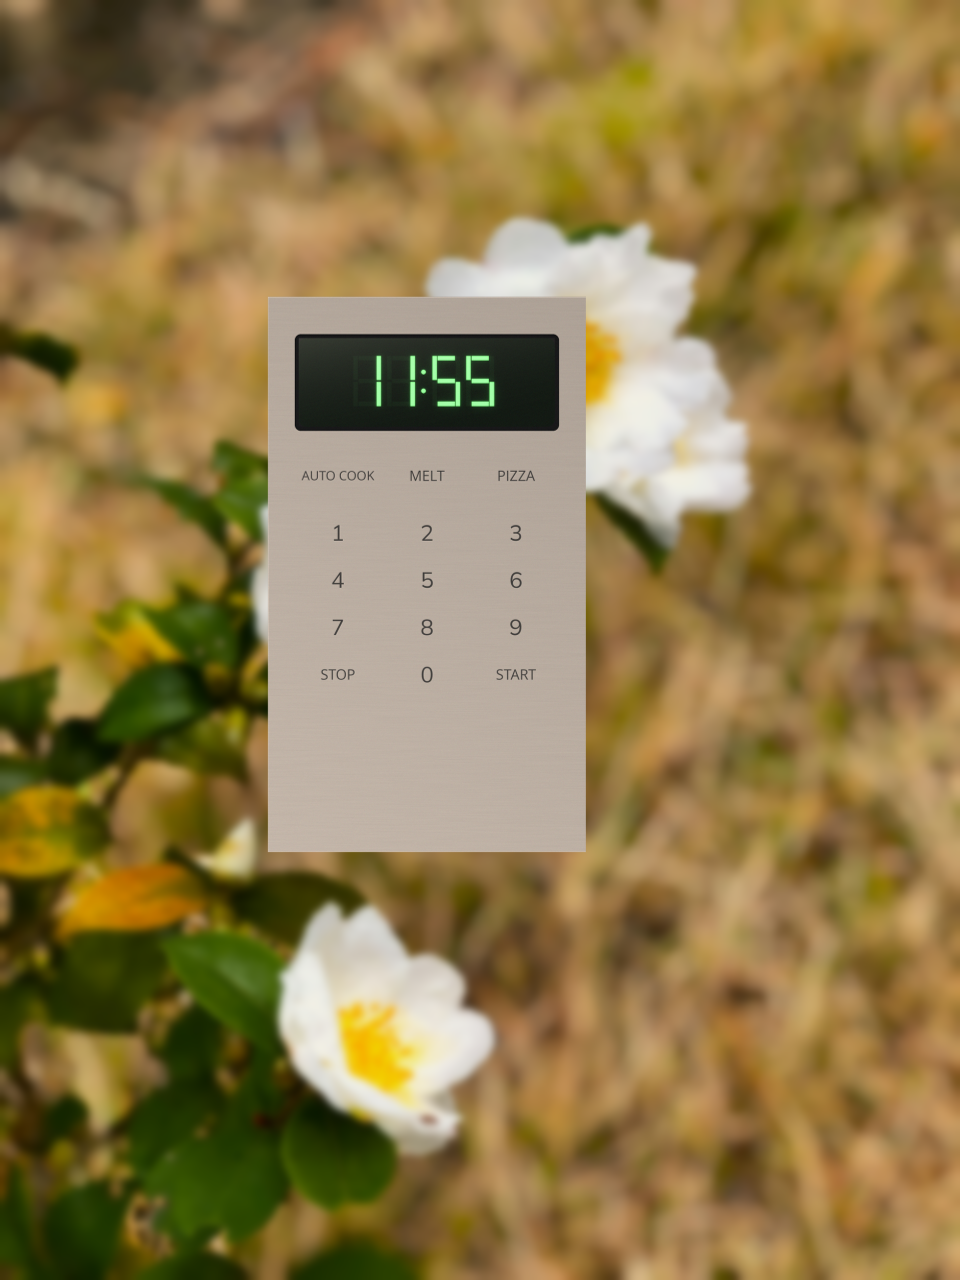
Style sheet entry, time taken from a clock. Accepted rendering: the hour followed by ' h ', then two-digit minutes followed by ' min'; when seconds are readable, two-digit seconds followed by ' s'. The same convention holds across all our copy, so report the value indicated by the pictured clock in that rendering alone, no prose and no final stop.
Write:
11 h 55 min
